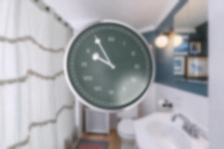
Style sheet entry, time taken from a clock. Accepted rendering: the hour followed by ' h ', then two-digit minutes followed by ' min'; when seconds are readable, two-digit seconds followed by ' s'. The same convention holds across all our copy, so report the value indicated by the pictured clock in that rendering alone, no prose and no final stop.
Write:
9 h 55 min
